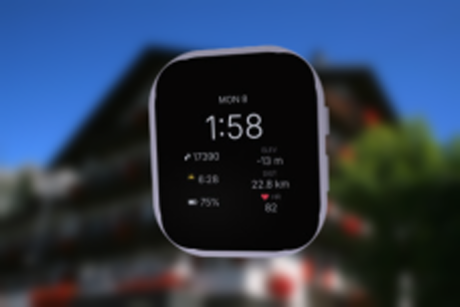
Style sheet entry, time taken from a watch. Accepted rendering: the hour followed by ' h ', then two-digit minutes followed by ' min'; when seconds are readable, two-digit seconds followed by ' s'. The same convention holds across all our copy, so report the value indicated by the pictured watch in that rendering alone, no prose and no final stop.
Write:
1 h 58 min
